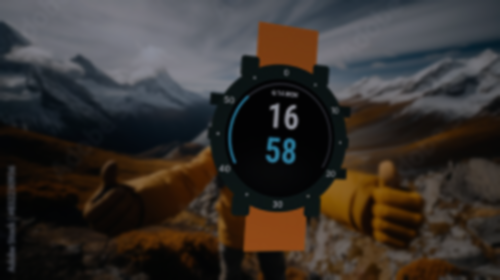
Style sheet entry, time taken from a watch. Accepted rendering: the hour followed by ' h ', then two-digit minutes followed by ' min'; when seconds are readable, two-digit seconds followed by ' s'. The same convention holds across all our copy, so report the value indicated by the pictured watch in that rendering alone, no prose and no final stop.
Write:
16 h 58 min
